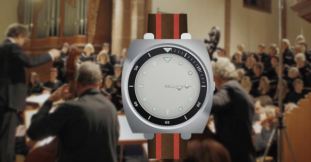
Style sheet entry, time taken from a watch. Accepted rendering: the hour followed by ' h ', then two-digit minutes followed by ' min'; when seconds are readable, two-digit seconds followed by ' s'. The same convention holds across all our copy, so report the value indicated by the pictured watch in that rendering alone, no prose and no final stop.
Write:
3 h 15 min
